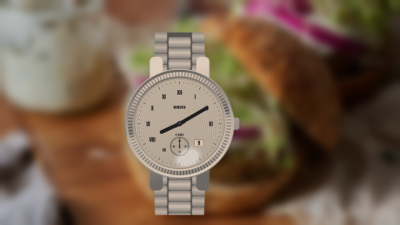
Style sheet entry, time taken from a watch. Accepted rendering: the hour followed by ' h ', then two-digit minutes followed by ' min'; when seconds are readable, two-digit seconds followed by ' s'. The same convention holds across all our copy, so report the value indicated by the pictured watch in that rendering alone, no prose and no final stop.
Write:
8 h 10 min
